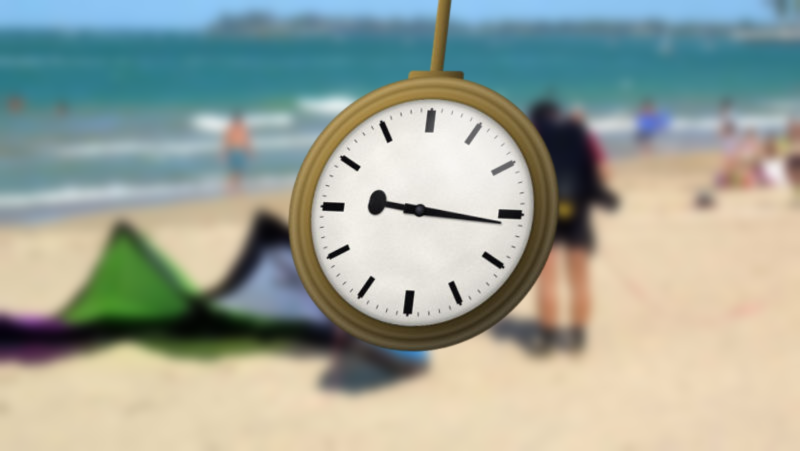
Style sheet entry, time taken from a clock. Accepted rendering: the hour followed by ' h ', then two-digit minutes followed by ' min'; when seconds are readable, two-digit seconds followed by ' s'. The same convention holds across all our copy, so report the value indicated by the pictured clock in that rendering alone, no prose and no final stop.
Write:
9 h 16 min
